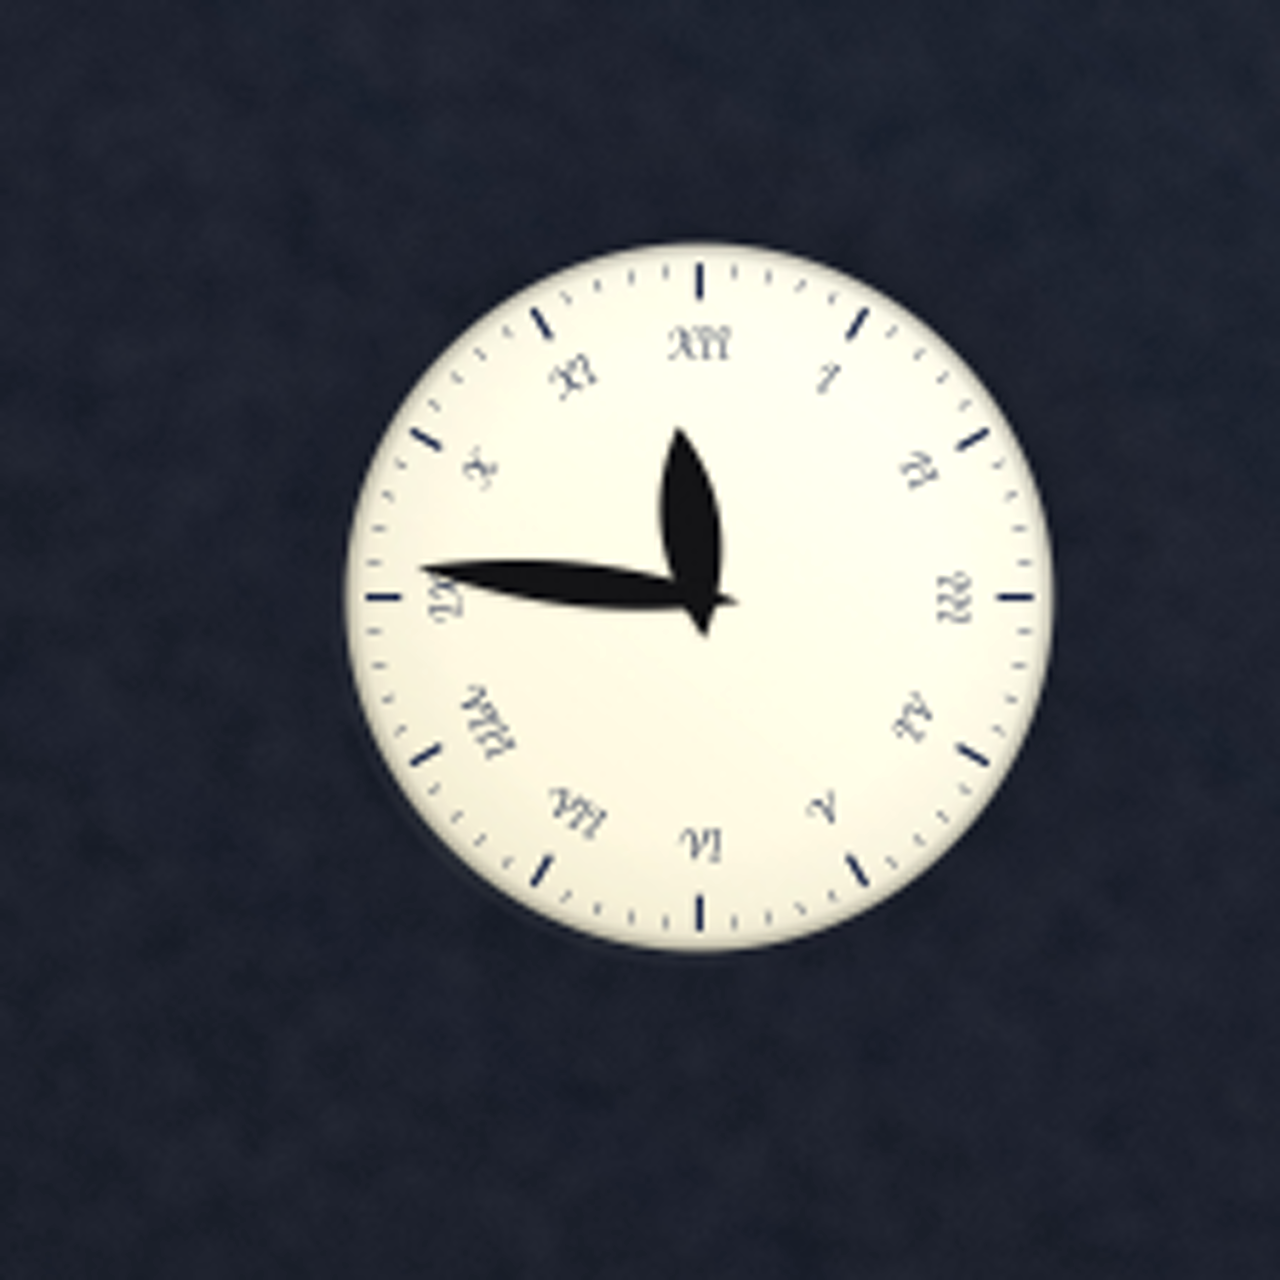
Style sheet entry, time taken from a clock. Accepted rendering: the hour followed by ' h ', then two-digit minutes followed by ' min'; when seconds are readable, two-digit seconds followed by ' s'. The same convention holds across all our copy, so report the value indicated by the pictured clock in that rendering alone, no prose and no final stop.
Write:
11 h 46 min
